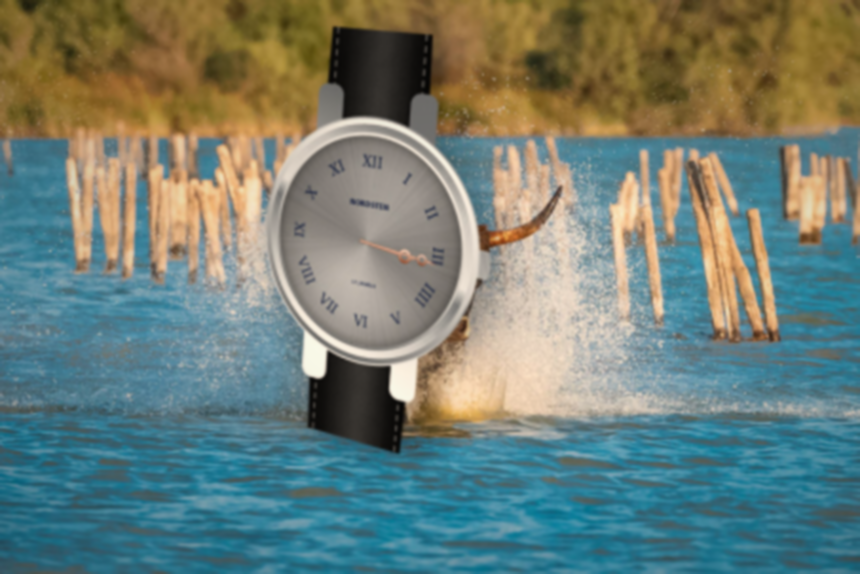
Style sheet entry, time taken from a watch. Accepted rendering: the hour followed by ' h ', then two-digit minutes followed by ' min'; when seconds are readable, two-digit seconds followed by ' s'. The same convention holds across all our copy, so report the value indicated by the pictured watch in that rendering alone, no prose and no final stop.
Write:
3 h 16 min
